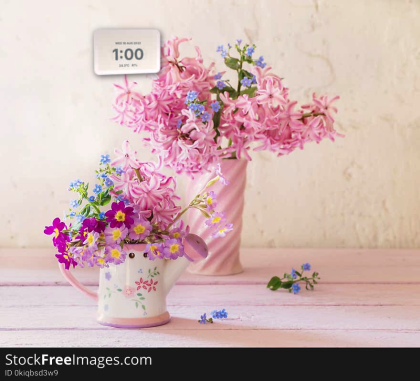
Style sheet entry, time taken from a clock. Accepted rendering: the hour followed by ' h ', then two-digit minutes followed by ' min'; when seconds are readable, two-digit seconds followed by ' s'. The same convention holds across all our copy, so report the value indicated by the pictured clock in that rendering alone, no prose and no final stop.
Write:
1 h 00 min
